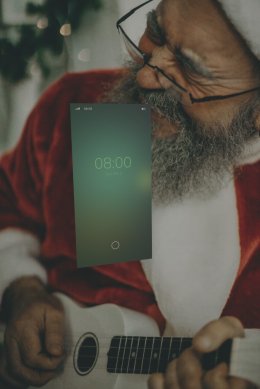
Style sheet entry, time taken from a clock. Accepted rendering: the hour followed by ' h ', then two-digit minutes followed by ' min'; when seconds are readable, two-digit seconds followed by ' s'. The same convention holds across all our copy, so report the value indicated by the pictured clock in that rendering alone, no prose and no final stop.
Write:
8 h 00 min
